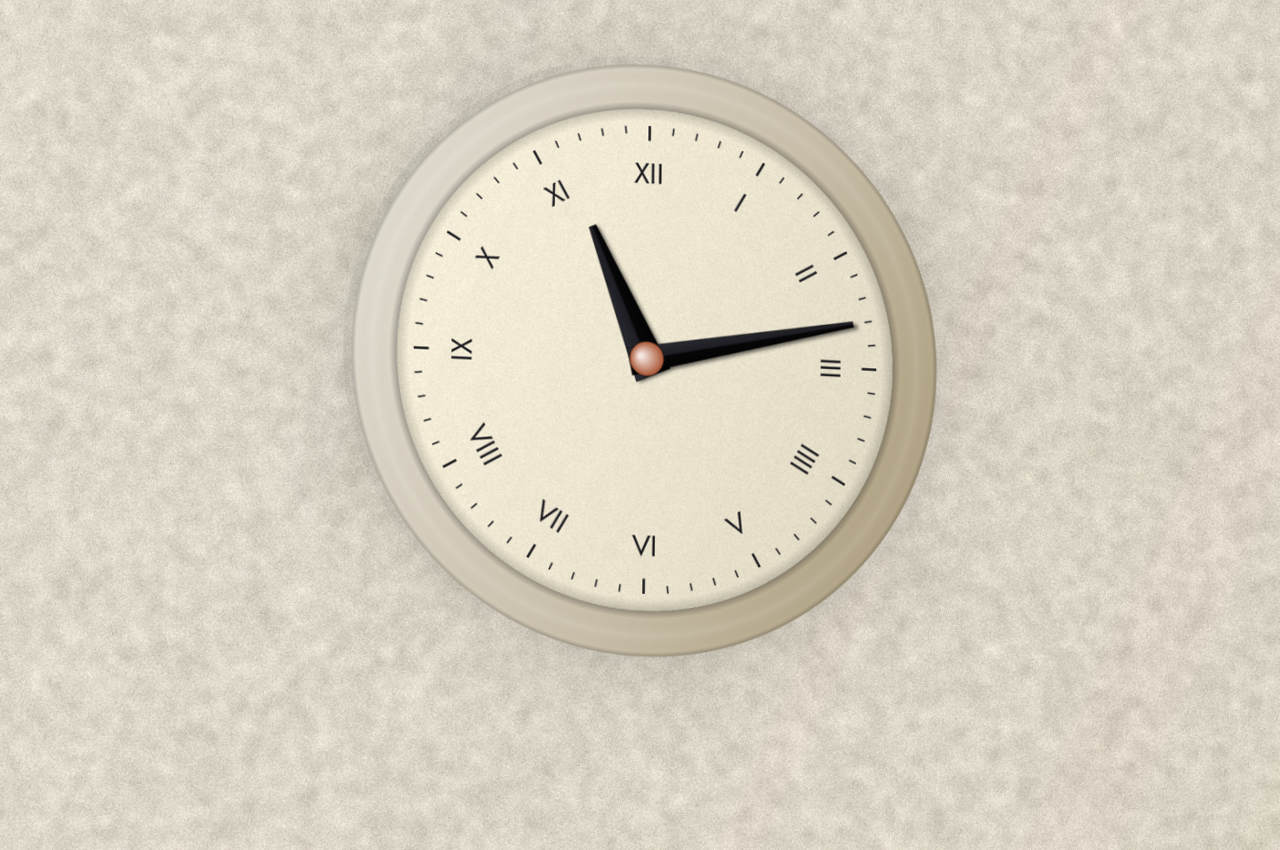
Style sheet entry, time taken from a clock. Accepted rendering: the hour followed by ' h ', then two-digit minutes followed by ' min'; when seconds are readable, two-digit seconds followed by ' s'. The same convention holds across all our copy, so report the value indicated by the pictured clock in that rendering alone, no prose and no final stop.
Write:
11 h 13 min
